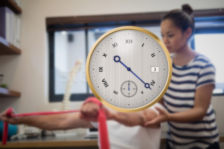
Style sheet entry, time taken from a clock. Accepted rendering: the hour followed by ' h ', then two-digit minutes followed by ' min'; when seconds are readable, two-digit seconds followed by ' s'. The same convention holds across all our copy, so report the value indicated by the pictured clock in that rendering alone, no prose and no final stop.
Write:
10 h 22 min
